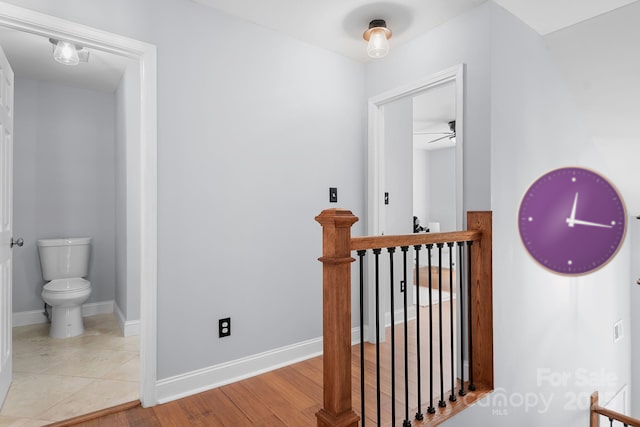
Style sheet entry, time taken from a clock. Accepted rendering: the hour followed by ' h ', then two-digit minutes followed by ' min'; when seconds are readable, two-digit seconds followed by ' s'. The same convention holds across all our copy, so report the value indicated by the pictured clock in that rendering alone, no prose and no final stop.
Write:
12 h 16 min
